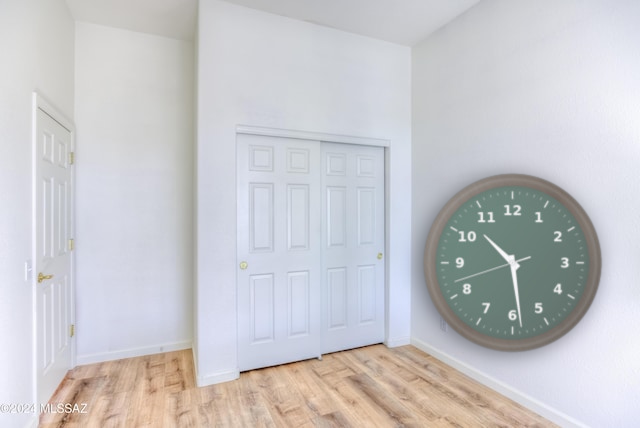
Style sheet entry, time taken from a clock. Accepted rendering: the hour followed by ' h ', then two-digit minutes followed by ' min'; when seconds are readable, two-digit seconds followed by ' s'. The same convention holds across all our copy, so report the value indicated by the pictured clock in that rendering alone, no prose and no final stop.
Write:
10 h 28 min 42 s
